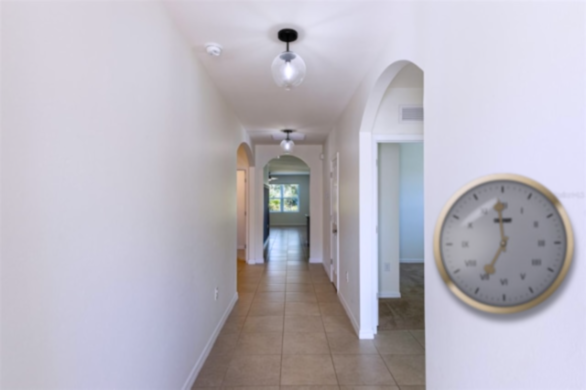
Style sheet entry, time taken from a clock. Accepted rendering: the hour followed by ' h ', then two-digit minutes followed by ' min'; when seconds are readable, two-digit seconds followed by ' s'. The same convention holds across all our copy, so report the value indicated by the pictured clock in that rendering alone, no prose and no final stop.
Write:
6 h 59 min
